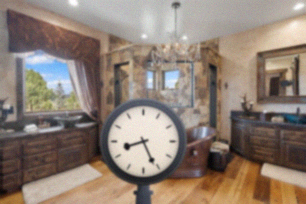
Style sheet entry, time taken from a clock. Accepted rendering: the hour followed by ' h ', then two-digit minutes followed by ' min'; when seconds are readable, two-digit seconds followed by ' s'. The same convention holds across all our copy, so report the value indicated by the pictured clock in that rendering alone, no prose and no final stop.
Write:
8 h 26 min
